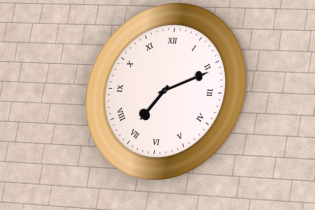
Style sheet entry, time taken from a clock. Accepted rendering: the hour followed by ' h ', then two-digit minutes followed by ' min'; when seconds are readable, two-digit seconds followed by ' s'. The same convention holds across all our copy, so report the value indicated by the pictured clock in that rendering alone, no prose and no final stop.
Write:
7 h 11 min
